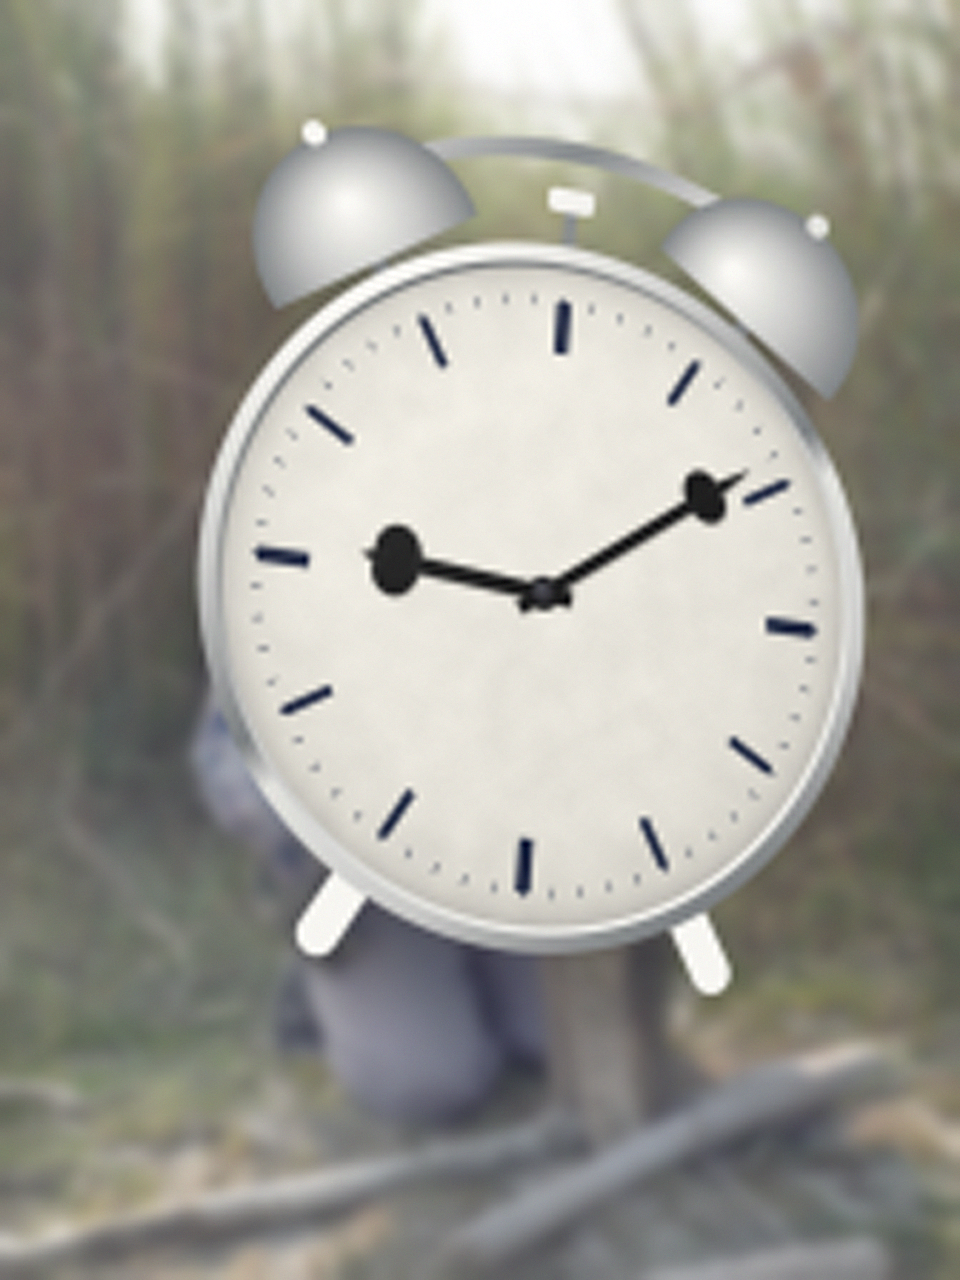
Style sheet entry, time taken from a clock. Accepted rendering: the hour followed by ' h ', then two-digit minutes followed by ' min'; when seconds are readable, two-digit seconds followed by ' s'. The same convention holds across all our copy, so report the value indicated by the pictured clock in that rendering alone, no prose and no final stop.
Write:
9 h 09 min
